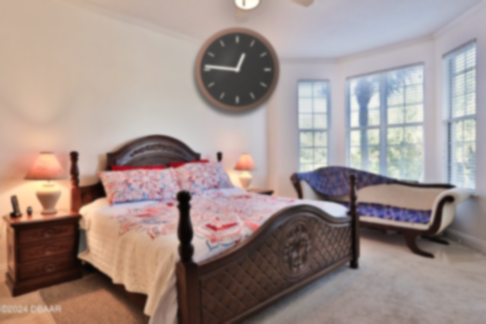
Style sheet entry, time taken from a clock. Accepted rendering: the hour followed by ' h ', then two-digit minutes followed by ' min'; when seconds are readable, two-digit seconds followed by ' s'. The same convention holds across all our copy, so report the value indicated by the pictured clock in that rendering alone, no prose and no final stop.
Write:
12 h 46 min
